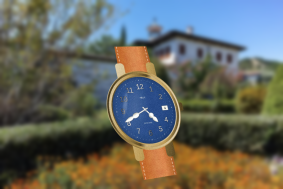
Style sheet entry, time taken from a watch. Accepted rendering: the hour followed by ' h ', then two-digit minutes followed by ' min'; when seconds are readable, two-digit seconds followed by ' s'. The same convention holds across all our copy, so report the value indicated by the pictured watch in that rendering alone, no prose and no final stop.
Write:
4 h 41 min
